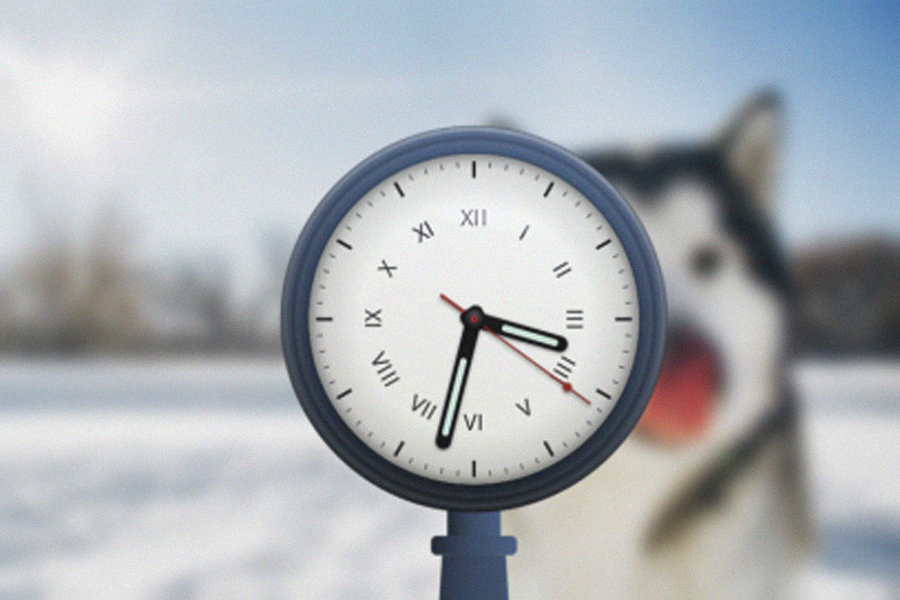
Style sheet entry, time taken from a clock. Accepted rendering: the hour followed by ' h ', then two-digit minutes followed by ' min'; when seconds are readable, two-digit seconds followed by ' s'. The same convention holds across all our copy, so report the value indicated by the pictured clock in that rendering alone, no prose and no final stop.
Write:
3 h 32 min 21 s
